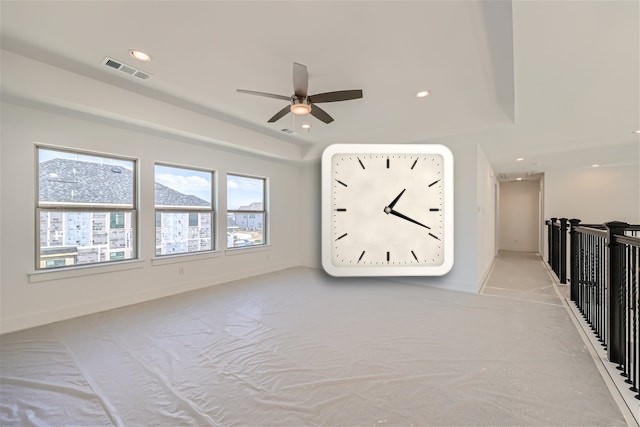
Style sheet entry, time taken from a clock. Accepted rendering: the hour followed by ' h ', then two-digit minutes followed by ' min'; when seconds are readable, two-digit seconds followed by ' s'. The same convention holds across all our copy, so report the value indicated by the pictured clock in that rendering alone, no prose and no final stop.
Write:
1 h 19 min
